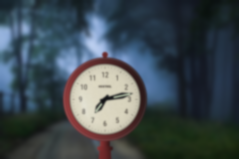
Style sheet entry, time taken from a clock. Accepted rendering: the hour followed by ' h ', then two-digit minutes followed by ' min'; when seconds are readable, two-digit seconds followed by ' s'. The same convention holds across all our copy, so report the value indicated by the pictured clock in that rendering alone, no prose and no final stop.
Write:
7 h 13 min
